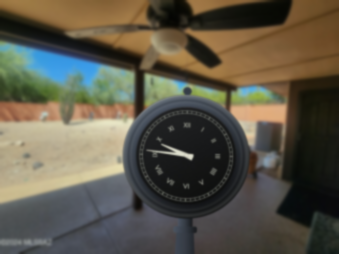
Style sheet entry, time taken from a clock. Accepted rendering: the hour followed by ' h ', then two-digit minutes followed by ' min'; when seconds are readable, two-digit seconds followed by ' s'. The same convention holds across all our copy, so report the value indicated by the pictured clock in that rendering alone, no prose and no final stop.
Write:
9 h 46 min
